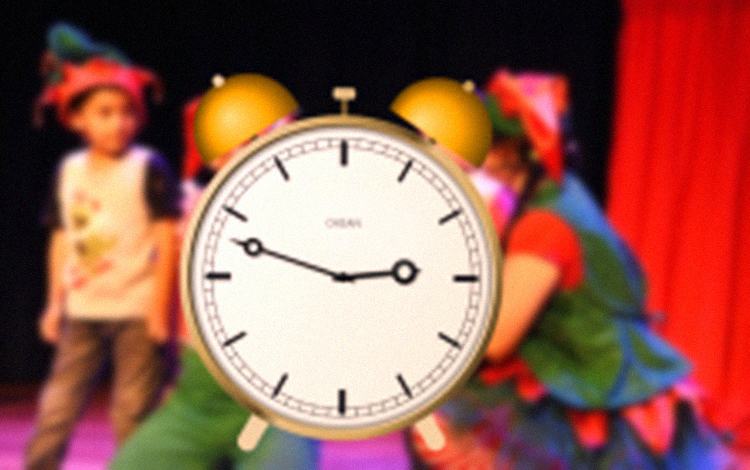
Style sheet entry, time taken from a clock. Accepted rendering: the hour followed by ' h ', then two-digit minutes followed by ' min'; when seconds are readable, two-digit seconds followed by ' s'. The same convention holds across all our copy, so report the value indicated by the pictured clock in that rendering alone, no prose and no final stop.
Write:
2 h 48 min
